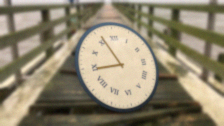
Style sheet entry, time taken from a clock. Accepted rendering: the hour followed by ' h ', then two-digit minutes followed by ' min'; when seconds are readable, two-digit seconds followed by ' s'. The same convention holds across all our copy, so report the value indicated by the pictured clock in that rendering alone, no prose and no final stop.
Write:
8 h 56 min
